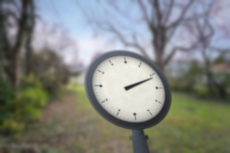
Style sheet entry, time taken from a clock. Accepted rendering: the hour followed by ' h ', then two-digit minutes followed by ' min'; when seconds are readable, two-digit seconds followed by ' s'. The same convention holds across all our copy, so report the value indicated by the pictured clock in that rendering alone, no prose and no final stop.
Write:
2 h 11 min
